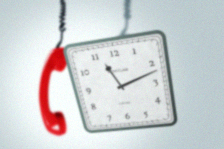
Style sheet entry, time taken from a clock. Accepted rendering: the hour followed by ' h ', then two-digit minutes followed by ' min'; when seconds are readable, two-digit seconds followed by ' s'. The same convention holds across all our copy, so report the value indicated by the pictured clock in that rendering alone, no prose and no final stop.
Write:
11 h 12 min
